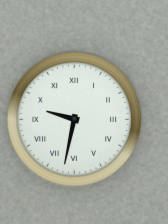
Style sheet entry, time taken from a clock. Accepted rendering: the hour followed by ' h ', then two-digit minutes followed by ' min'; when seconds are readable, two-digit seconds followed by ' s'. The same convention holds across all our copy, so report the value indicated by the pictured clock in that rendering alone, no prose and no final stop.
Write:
9 h 32 min
